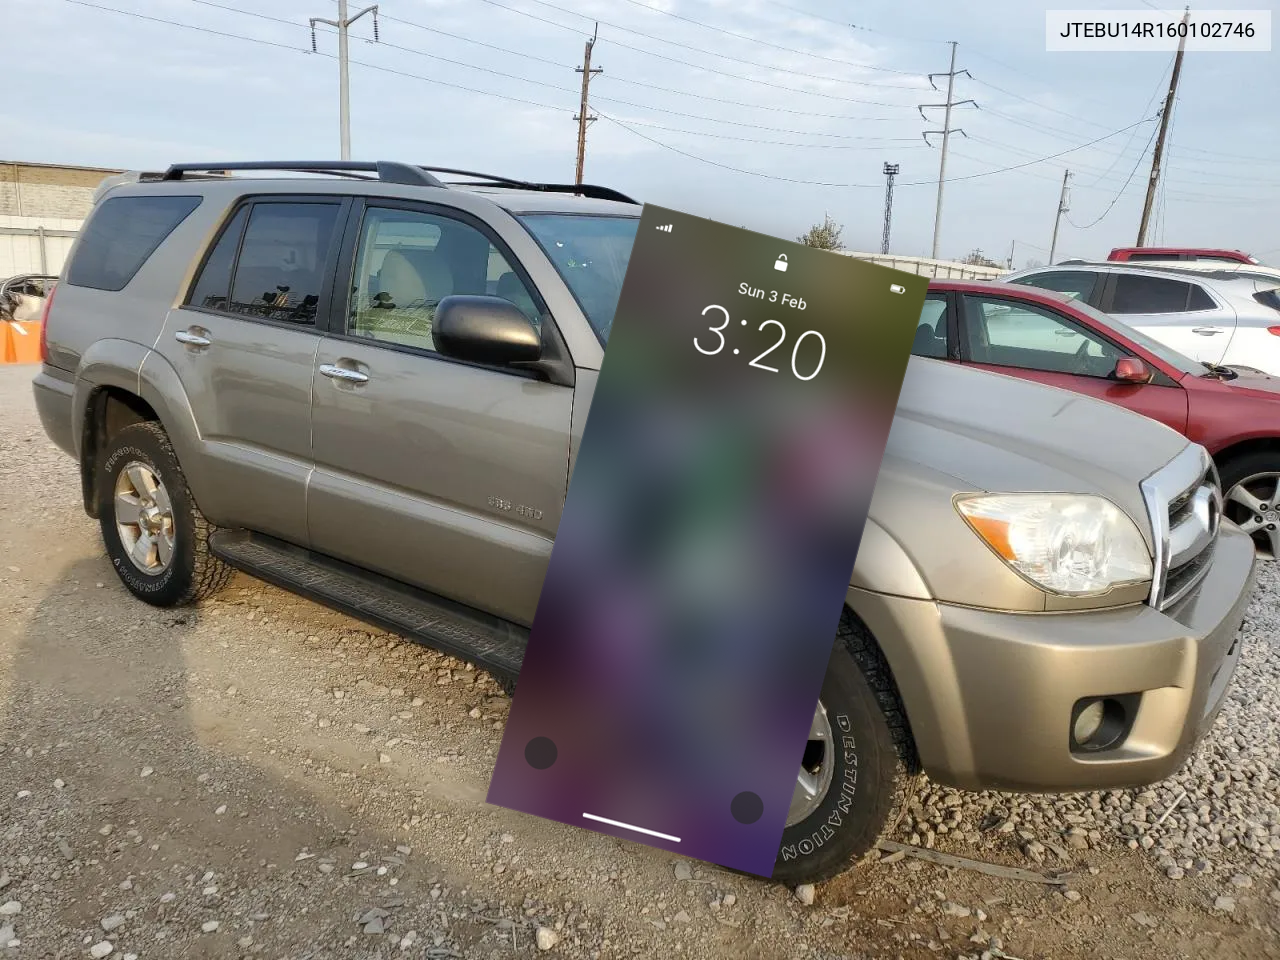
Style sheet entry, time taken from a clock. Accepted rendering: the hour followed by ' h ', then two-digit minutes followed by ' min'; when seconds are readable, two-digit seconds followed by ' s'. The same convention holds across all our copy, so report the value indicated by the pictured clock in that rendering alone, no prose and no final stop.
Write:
3 h 20 min
